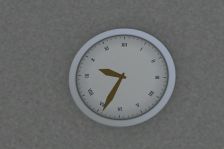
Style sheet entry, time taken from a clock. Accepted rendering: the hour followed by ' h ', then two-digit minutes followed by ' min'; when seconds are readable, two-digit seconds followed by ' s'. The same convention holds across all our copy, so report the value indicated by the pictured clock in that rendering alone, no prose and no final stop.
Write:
9 h 34 min
